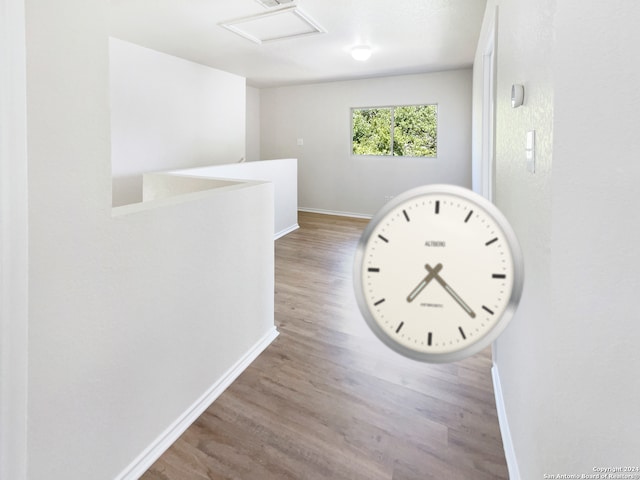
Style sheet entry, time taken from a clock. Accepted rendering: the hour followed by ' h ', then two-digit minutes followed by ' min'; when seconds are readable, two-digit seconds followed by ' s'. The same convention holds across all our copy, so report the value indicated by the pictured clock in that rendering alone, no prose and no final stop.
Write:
7 h 22 min
